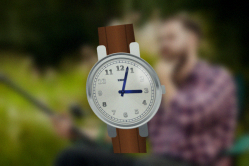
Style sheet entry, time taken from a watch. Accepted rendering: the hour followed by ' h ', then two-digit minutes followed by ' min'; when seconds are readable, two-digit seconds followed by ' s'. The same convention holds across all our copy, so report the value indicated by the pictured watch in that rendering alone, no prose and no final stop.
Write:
3 h 03 min
